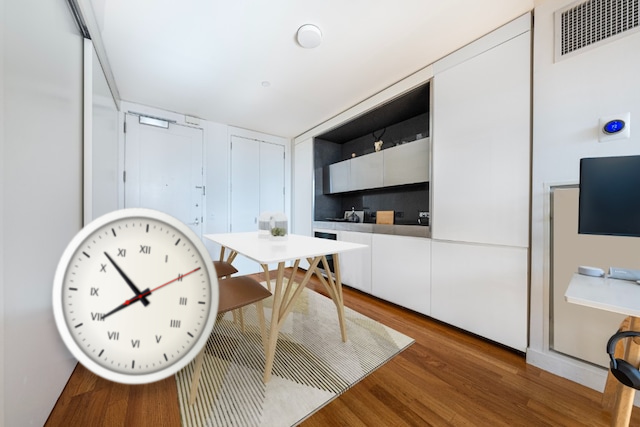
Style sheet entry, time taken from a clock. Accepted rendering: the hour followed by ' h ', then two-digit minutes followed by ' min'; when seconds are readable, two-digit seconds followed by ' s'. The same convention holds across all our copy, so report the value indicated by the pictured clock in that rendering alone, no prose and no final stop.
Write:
7 h 52 min 10 s
